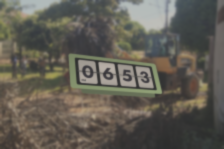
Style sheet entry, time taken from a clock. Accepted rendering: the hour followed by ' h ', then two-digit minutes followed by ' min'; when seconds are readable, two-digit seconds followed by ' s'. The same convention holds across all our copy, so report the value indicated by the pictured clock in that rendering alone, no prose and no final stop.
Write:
6 h 53 min
